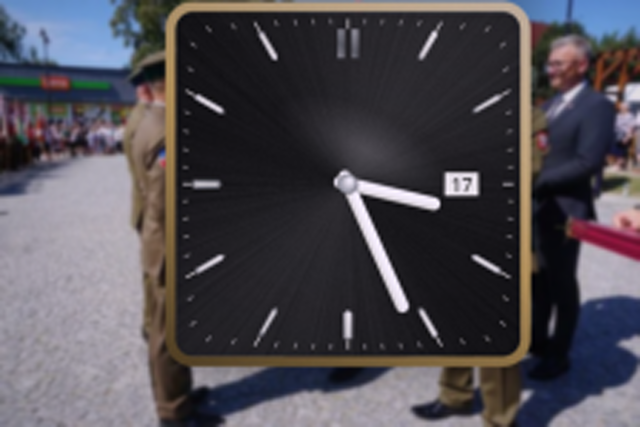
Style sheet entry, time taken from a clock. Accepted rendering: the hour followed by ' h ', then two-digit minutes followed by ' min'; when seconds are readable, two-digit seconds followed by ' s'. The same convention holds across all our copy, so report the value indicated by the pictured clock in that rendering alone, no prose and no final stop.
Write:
3 h 26 min
